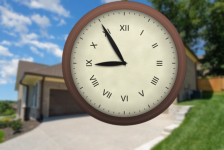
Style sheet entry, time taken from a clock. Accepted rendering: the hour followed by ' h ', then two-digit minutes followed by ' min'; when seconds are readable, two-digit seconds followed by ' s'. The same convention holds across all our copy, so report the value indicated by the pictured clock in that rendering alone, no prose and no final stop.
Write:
8 h 55 min
